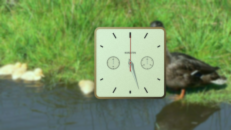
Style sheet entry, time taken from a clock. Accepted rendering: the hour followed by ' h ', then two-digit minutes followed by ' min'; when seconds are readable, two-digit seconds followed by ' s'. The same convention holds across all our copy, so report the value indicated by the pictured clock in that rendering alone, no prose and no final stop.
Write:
5 h 27 min
